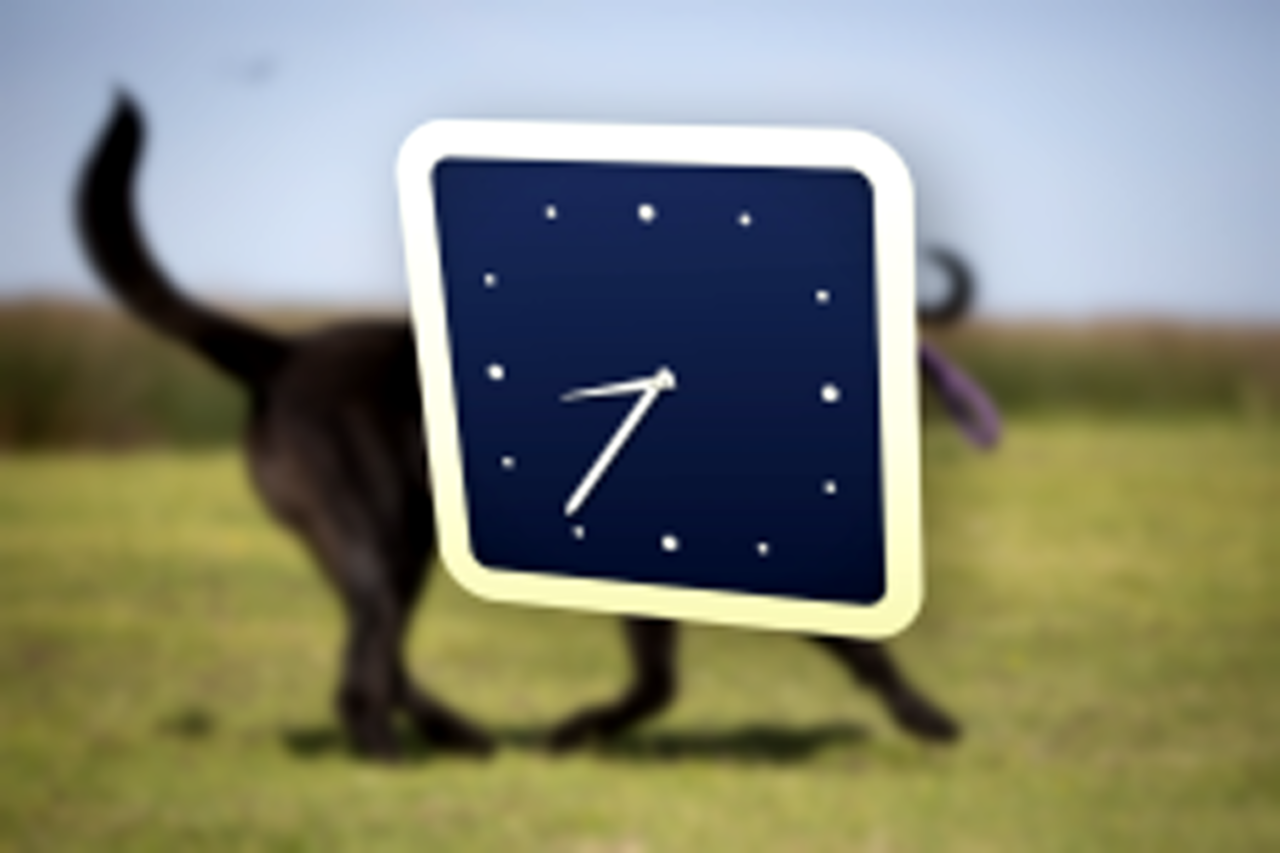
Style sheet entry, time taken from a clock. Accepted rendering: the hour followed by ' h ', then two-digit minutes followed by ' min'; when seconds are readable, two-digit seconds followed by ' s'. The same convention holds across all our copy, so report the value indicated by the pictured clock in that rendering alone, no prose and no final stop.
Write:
8 h 36 min
